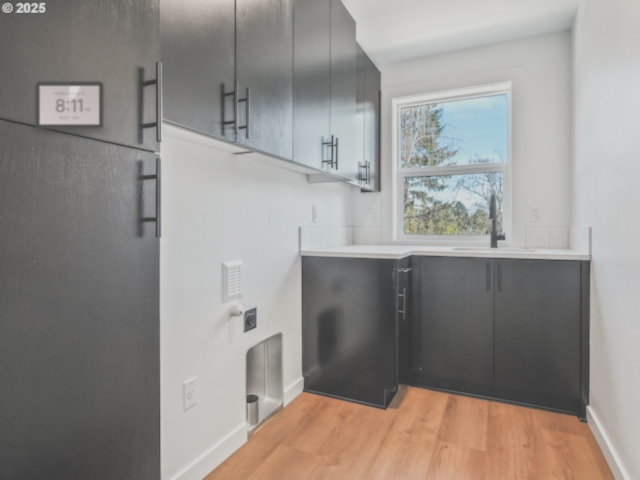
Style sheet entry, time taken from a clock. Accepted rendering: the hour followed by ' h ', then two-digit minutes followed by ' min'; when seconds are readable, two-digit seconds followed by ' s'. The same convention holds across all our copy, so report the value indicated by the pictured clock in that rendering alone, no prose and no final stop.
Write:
8 h 11 min
